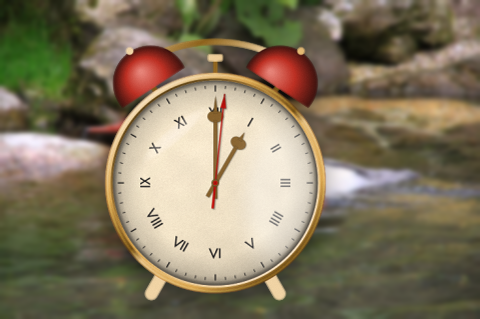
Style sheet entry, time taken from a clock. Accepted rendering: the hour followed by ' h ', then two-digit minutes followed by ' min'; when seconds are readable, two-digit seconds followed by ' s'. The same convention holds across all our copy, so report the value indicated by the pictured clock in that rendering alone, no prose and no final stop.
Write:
1 h 00 min 01 s
